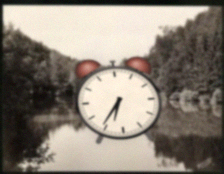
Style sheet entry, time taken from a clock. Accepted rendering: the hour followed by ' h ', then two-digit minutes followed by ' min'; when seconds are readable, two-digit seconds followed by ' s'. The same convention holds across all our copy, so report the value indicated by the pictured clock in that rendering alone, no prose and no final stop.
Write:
6 h 36 min
